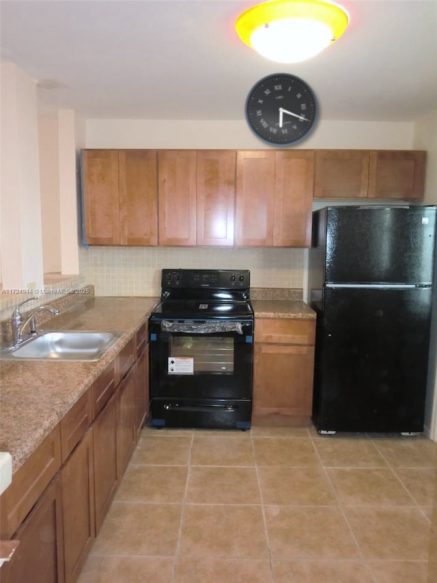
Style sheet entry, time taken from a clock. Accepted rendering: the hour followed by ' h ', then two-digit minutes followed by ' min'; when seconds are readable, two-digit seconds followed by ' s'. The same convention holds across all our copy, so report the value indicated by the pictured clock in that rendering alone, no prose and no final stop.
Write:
6 h 20 min
